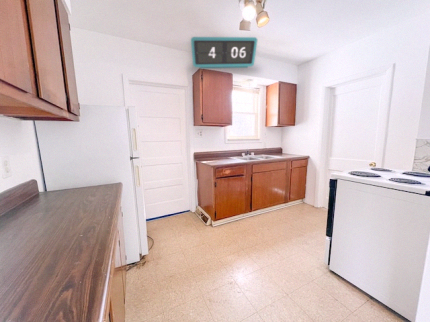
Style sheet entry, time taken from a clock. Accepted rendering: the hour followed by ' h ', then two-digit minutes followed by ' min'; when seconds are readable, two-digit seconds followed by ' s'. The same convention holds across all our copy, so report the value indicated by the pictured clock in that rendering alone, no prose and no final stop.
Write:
4 h 06 min
